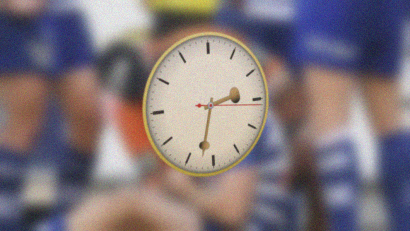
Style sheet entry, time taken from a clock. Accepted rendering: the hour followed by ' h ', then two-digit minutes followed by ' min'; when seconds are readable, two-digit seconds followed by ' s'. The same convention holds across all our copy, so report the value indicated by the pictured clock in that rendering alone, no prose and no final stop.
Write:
2 h 32 min 16 s
